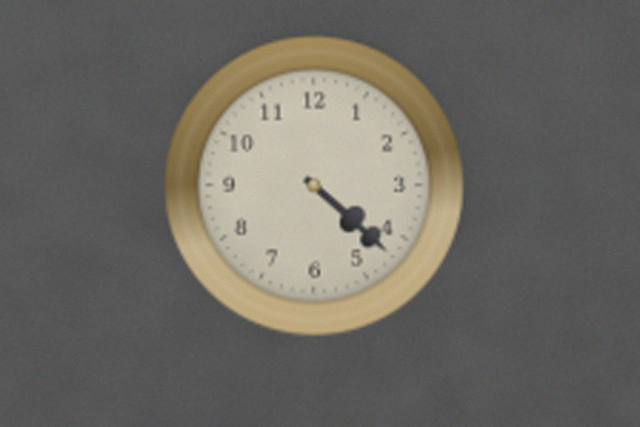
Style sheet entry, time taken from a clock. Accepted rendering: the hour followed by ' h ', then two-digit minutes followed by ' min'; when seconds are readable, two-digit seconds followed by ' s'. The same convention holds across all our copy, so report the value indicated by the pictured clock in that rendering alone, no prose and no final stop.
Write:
4 h 22 min
